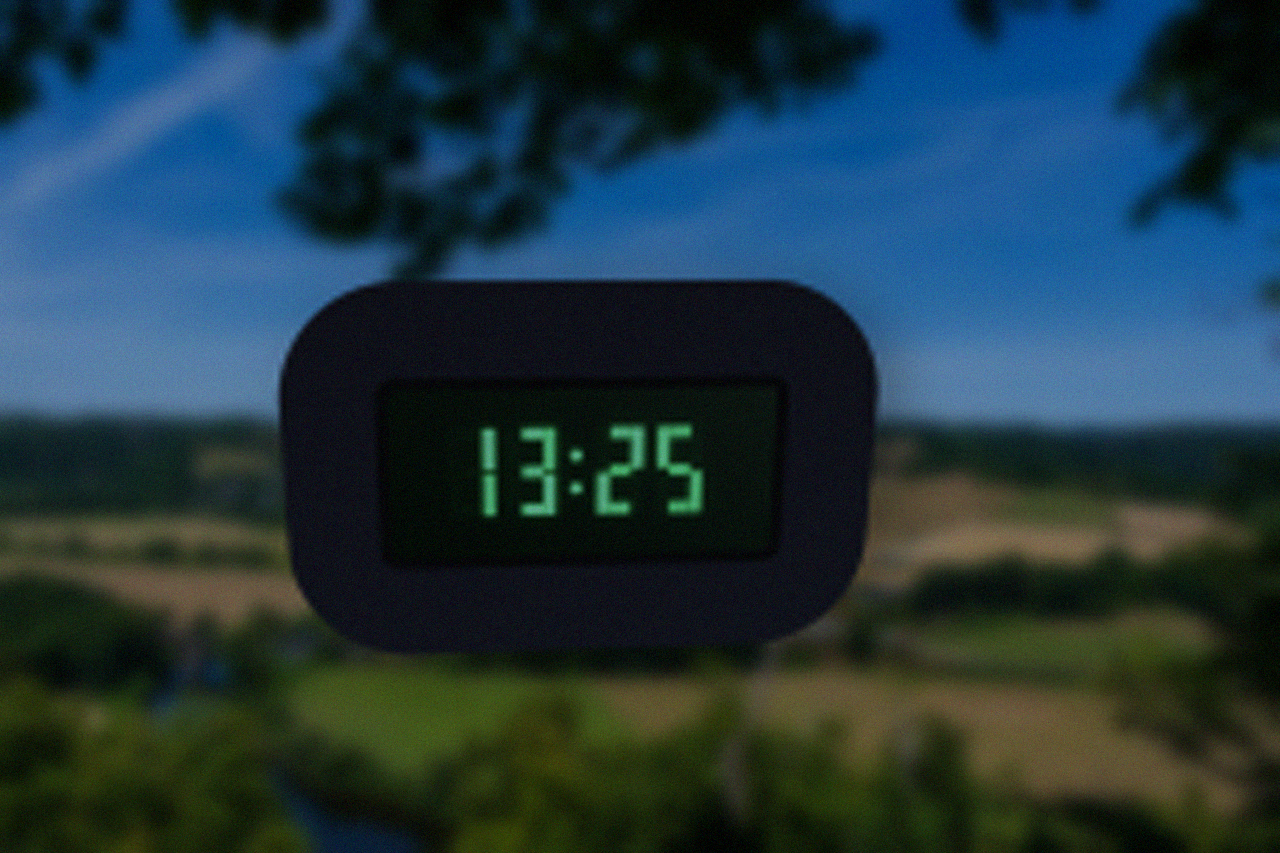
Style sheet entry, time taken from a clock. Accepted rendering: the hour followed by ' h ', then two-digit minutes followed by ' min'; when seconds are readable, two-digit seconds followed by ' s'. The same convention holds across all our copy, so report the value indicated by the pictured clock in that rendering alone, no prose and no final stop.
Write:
13 h 25 min
